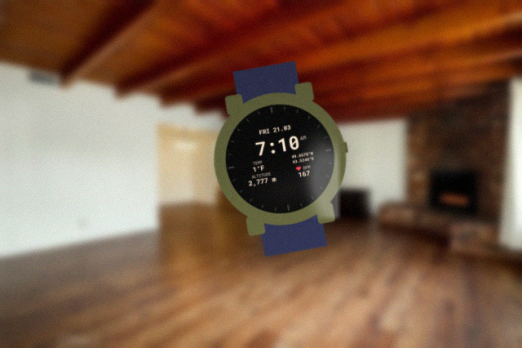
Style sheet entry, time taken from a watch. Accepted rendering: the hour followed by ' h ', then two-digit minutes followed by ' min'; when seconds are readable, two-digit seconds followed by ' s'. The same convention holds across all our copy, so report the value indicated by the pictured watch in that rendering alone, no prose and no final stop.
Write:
7 h 10 min
